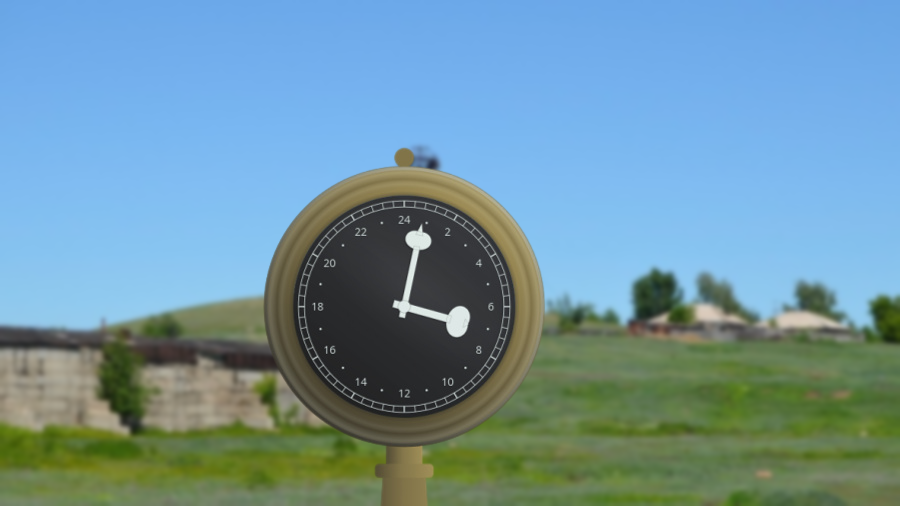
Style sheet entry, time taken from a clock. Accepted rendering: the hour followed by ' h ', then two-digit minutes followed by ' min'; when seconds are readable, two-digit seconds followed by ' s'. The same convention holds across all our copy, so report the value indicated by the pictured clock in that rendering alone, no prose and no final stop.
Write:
7 h 02 min
